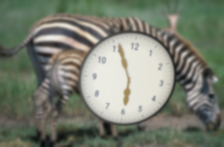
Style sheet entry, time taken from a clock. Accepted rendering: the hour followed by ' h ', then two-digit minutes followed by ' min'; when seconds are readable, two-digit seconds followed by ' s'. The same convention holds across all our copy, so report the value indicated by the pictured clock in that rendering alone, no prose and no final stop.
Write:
5 h 56 min
